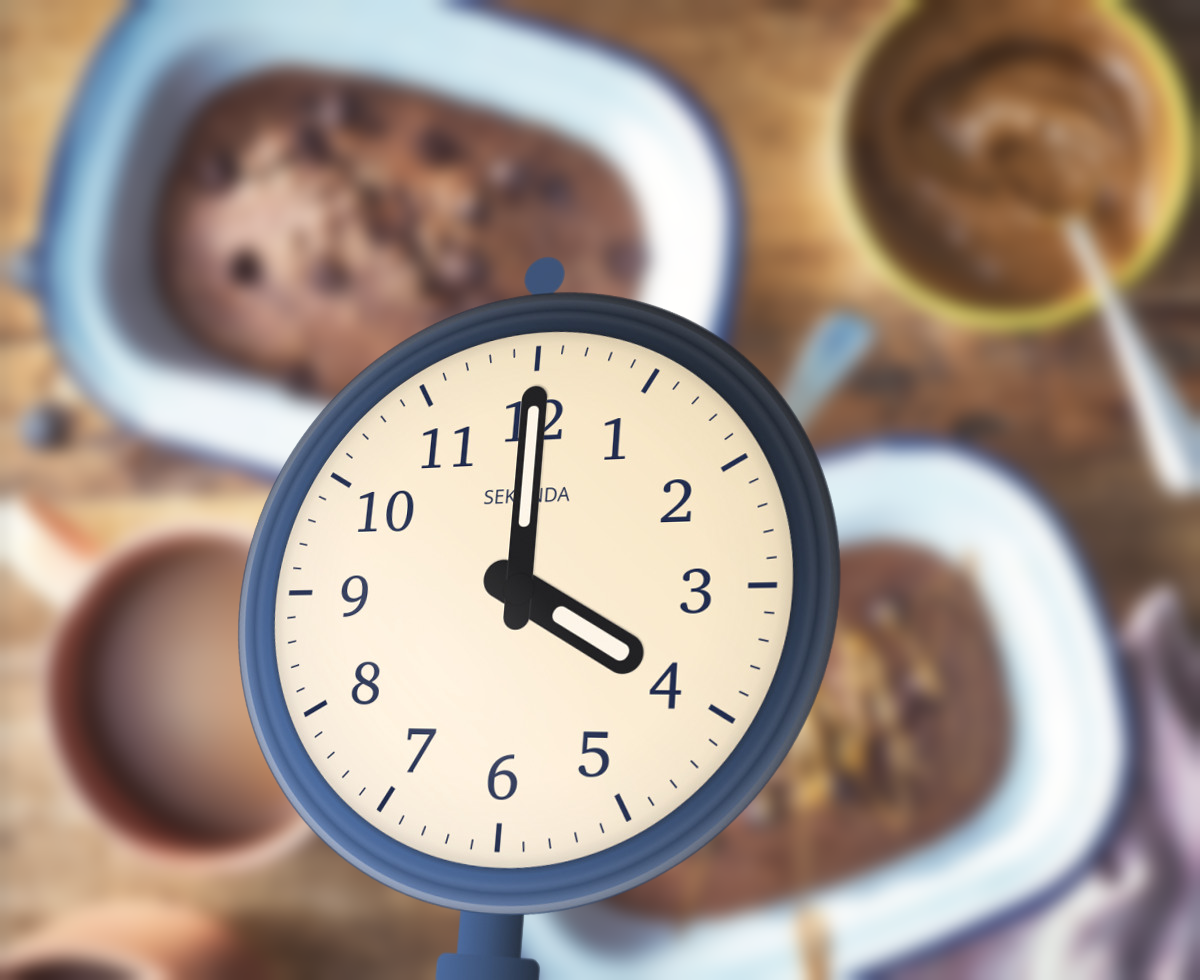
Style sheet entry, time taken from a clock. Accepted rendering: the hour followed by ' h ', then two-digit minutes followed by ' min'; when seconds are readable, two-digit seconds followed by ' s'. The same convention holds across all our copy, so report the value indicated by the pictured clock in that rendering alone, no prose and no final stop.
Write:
4 h 00 min
